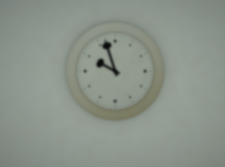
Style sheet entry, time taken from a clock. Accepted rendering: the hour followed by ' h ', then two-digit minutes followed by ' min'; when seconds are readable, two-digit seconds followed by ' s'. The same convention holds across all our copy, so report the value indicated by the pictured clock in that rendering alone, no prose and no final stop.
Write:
9 h 57 min
